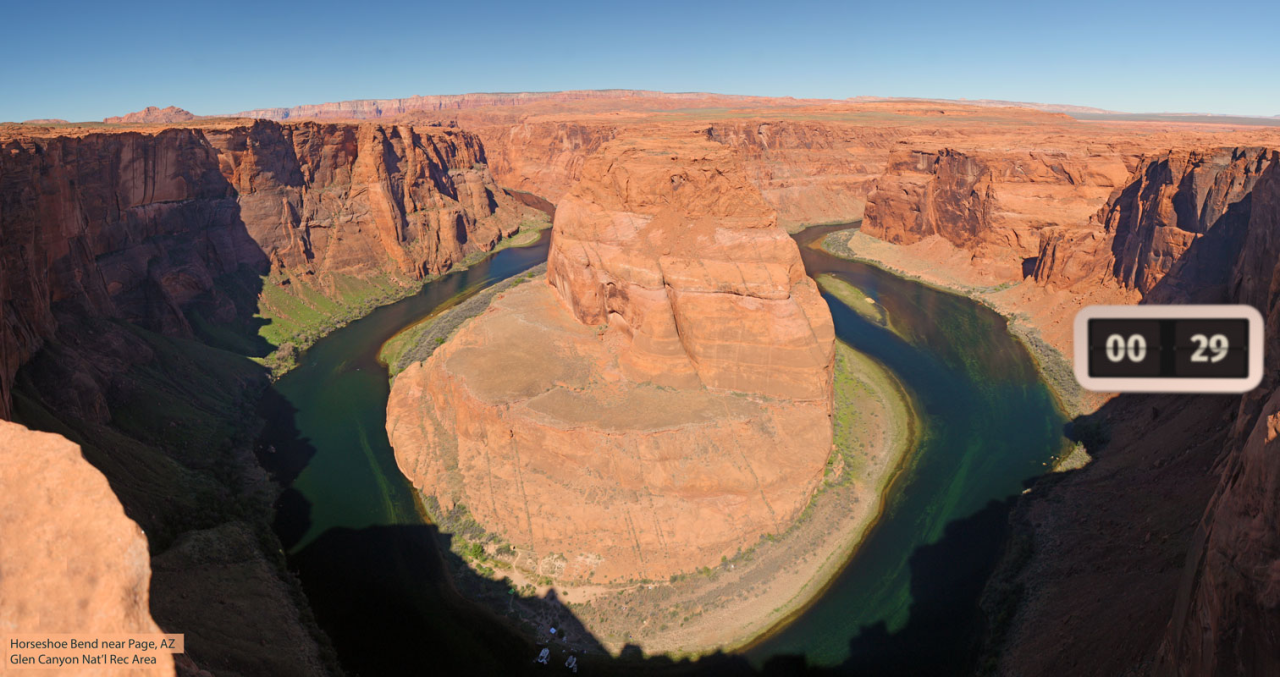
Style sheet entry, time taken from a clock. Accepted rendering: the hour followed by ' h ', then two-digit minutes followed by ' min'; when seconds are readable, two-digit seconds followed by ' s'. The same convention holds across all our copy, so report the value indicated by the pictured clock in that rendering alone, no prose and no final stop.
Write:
0 h 29 min
